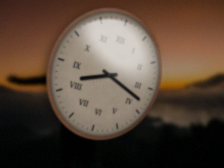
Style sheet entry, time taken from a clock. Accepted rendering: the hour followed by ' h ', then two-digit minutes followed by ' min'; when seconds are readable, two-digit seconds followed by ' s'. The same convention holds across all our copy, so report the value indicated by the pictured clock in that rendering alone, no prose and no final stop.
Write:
8 h 18 min
